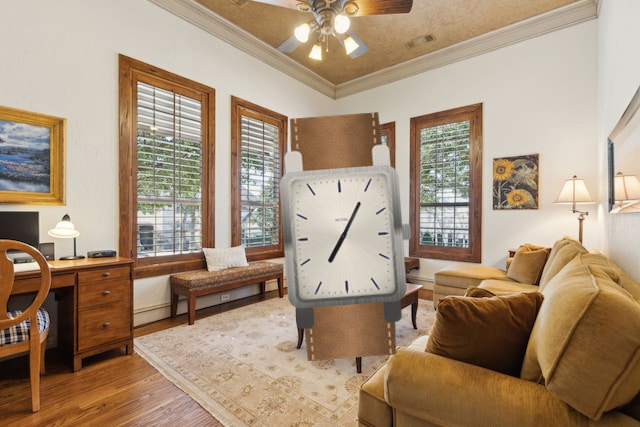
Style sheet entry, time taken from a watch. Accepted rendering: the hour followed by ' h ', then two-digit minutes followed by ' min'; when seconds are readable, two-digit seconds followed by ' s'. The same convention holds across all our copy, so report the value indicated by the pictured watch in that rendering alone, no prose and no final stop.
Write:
7 h 05 min
